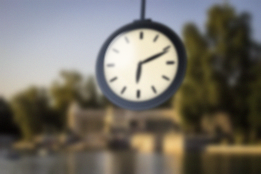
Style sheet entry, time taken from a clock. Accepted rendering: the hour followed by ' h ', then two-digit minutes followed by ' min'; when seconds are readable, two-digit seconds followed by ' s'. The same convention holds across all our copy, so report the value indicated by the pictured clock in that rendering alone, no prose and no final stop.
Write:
6 h 11 min
